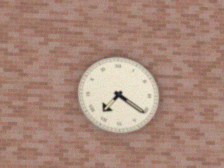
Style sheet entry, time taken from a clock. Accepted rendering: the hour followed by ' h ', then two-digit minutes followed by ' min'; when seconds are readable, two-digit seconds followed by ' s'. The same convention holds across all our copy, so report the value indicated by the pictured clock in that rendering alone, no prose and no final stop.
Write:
7 h 21 min
